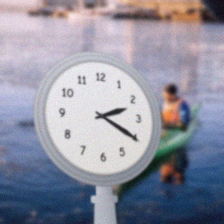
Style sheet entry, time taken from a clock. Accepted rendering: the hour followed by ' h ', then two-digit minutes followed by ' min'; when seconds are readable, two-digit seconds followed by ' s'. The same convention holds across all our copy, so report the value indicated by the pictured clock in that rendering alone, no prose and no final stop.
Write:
2 h 20 min
